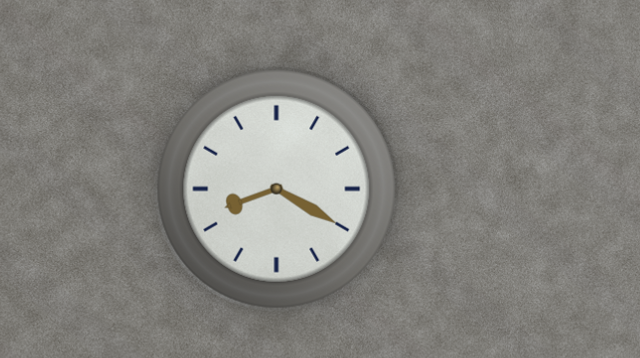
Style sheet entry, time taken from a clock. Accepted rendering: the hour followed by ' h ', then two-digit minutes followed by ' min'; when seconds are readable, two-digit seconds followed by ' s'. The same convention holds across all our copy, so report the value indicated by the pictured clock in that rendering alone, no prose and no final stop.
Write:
8 h 20 min
